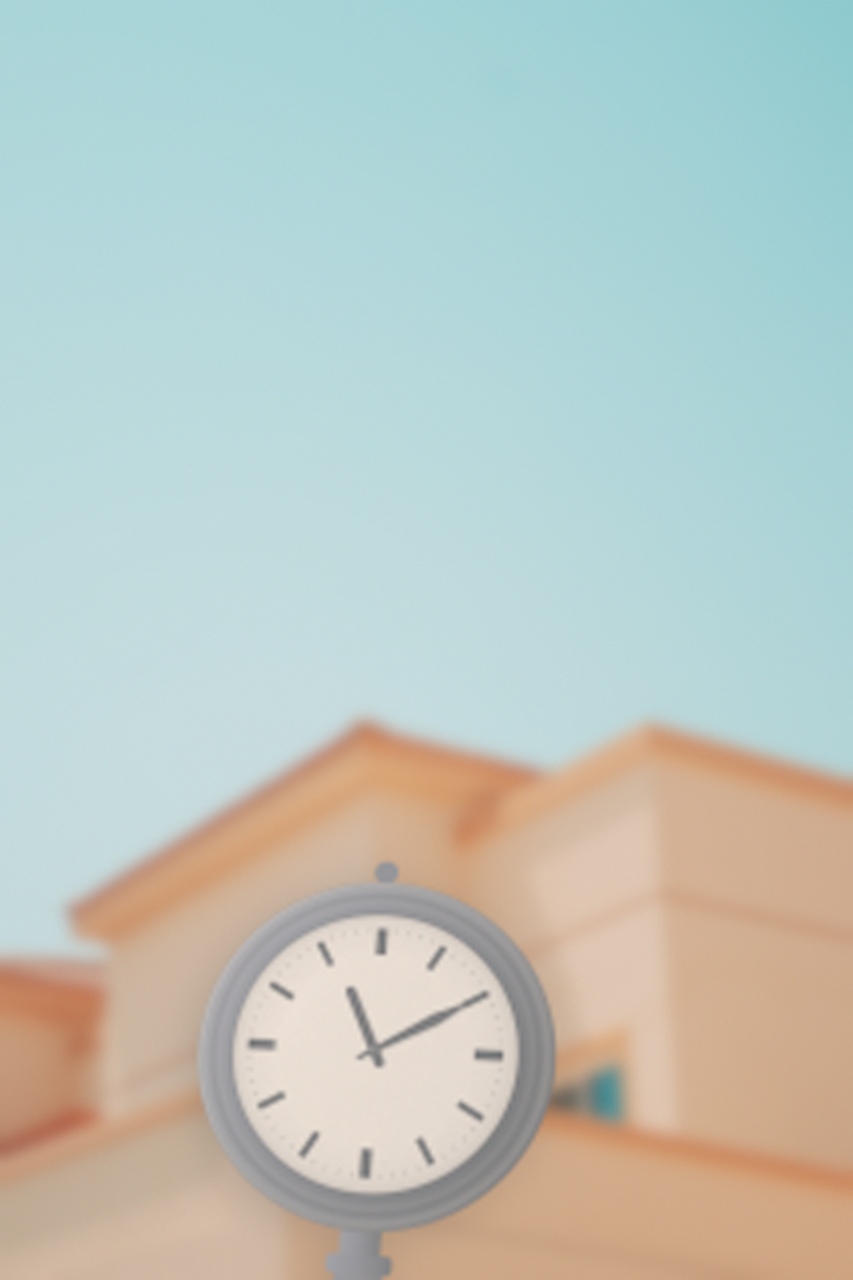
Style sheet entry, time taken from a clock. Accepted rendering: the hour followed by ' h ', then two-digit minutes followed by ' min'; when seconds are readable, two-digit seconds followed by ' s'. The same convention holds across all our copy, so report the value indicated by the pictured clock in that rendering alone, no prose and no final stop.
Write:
11 h 10 min
